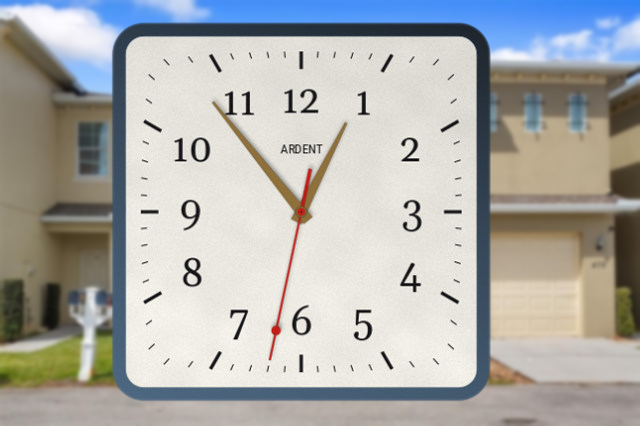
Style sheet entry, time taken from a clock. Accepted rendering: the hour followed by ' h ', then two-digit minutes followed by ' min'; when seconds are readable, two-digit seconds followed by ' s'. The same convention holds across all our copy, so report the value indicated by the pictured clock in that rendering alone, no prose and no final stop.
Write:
12 h 53 min 32 s
